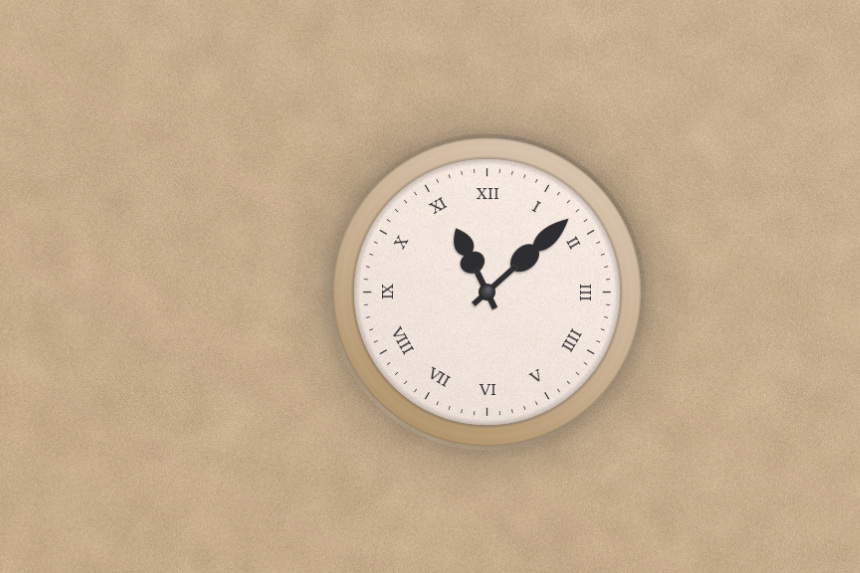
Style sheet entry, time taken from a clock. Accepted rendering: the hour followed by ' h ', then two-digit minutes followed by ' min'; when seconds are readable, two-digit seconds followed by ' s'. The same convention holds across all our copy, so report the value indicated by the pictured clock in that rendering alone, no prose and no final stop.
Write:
11 h 08 min
